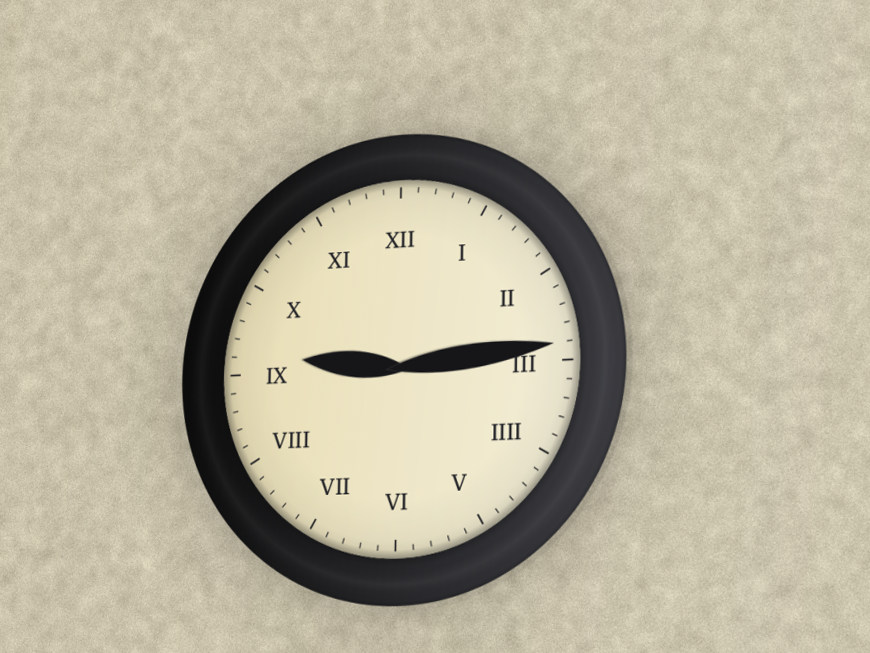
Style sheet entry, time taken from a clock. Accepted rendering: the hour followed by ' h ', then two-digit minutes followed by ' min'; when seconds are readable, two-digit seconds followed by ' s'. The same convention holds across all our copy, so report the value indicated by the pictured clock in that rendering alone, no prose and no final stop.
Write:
9 h 14 min
